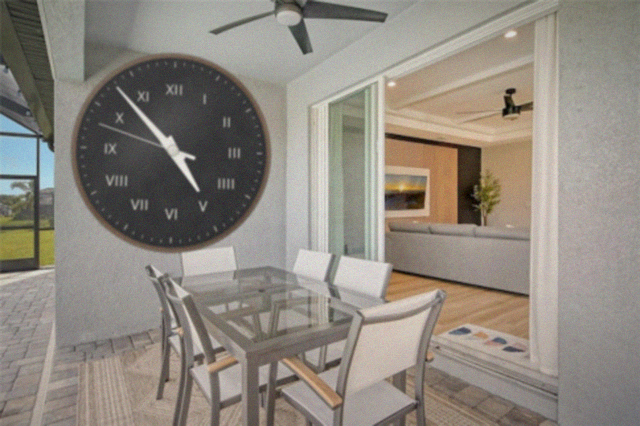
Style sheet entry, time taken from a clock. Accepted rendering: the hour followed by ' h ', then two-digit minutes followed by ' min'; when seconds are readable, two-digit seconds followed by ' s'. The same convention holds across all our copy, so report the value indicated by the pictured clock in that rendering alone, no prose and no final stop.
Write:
4 h 52 min 48 s
